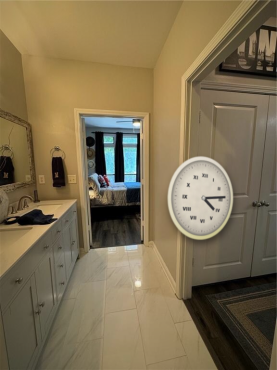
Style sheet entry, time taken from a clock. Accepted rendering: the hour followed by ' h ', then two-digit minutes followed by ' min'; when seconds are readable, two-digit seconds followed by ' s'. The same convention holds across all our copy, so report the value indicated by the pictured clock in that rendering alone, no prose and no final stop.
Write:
4 h 14 min
